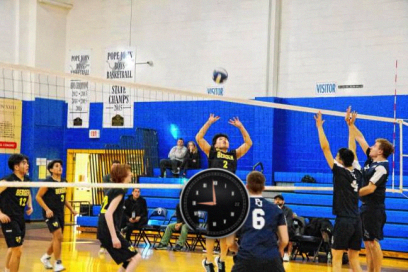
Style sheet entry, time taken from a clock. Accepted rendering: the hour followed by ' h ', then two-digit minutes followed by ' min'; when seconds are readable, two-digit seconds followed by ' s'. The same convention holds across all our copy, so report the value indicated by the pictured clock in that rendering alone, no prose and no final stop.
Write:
8 h 59 min
